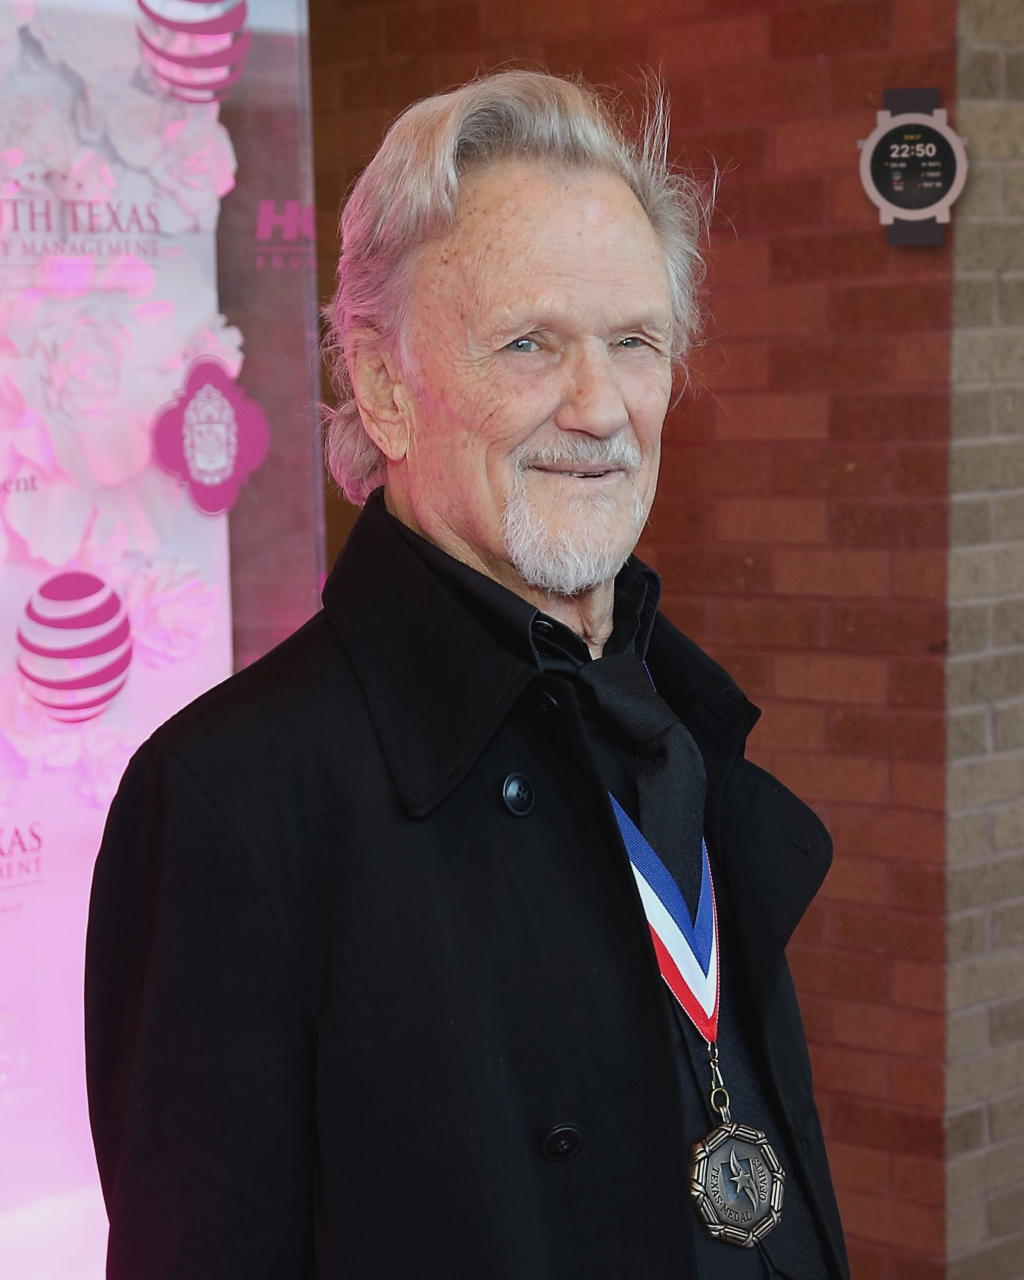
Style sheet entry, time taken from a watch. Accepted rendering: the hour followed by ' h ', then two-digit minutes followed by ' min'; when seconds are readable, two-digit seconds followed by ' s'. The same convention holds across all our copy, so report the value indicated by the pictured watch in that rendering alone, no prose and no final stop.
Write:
22 h 50 min
